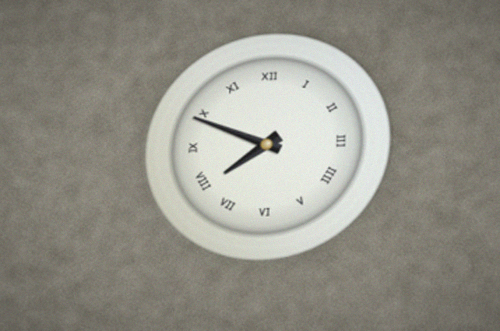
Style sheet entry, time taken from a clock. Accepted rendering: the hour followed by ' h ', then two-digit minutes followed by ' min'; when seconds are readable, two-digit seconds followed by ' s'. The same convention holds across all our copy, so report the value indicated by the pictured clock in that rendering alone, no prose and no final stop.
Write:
7 h 49 min
